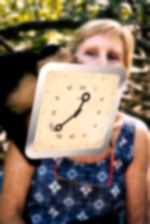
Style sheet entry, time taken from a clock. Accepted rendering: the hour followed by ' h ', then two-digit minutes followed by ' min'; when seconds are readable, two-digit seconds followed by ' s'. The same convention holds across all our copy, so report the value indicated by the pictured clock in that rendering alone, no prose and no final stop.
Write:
12 h 38 min
